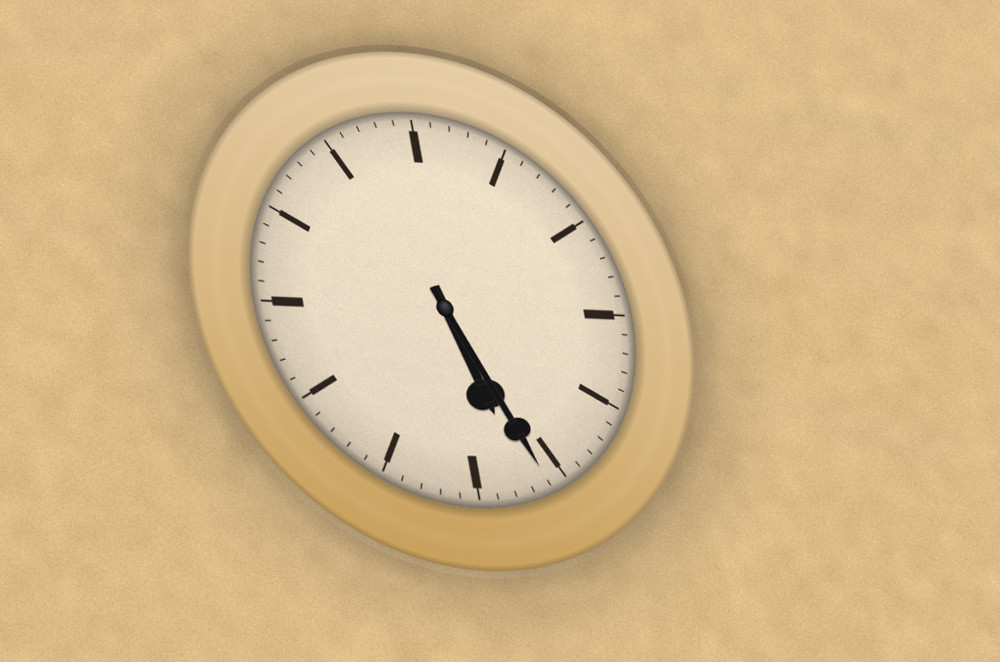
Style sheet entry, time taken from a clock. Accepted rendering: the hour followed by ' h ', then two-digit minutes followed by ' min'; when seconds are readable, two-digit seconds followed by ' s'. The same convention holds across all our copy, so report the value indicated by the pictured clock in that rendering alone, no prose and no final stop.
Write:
5 h 26 min
